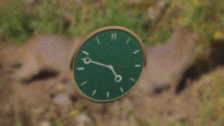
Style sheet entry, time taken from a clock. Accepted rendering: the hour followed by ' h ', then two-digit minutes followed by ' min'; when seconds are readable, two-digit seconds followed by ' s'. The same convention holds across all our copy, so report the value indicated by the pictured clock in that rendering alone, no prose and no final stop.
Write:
4 h 48 min
